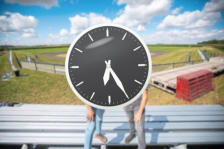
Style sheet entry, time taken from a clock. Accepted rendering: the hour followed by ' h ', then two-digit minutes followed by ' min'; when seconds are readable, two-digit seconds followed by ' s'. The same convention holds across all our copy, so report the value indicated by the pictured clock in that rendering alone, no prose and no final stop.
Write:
6 h 25 min
